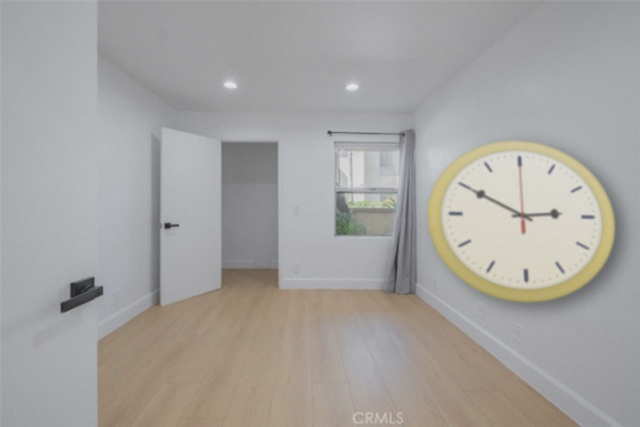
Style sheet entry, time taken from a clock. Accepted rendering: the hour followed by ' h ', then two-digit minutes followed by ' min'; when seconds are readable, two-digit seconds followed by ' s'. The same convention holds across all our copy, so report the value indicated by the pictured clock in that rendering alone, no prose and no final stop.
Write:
2 h 50 min 00 s
